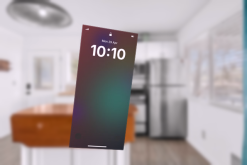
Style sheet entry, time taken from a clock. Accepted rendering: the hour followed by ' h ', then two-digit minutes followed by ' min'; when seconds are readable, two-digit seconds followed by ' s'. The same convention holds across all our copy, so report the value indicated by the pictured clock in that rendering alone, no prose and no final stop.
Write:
10 h 10 min
